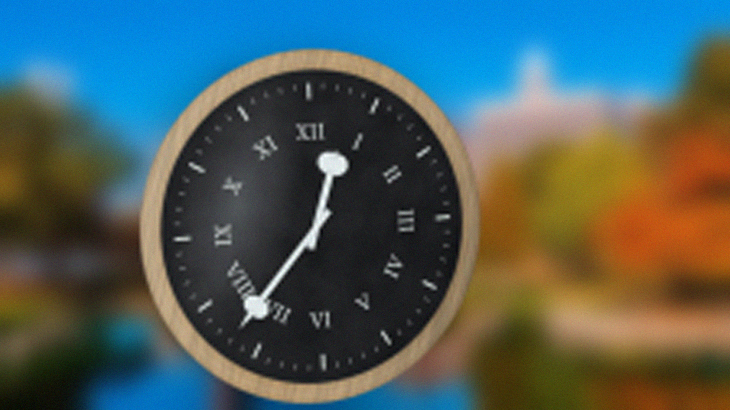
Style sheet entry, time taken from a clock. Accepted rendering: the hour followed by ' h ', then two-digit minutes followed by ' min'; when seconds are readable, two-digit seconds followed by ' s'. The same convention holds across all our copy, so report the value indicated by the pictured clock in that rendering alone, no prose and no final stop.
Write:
12 h 37 min
